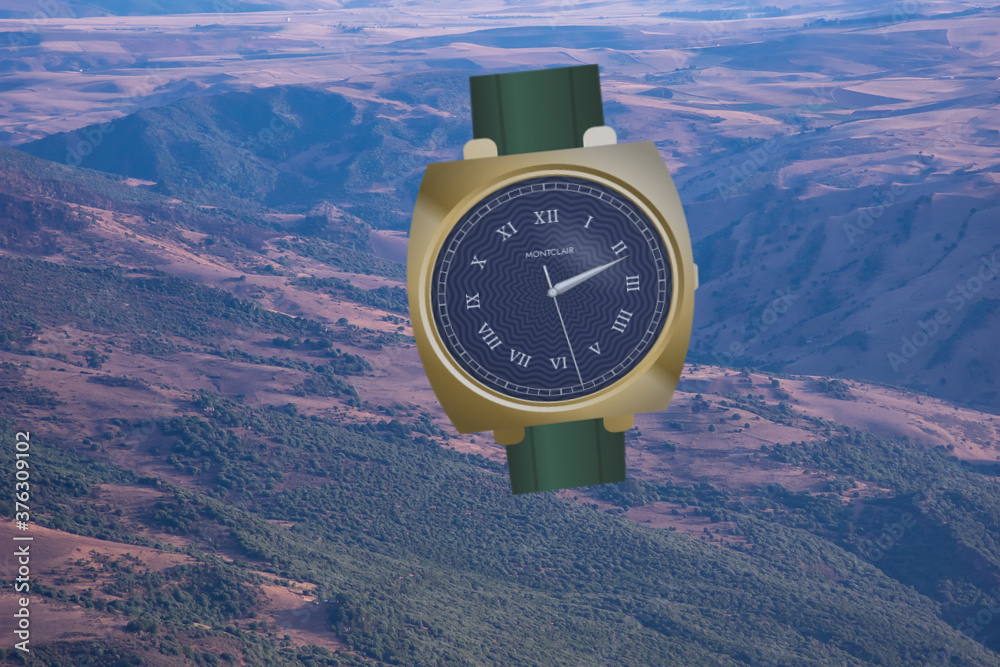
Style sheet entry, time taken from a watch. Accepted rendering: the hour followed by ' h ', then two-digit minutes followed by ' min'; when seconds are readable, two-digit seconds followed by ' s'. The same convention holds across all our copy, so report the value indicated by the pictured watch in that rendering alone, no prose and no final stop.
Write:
2 h 11 min 28 s
